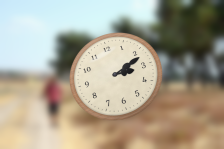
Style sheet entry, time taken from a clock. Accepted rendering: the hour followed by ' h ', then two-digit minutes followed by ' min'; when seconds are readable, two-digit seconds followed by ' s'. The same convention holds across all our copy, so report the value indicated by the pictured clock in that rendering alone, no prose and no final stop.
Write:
3 h 12 min
